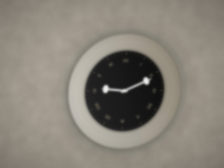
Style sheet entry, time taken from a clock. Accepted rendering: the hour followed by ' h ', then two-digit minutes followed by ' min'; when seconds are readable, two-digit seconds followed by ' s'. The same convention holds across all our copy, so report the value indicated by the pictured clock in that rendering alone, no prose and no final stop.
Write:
9 h 11 min
